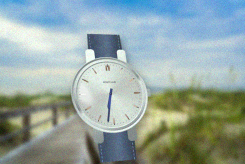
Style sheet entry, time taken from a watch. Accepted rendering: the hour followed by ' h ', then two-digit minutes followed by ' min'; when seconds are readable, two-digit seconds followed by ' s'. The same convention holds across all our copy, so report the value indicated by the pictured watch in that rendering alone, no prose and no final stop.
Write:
6 h 32 min
